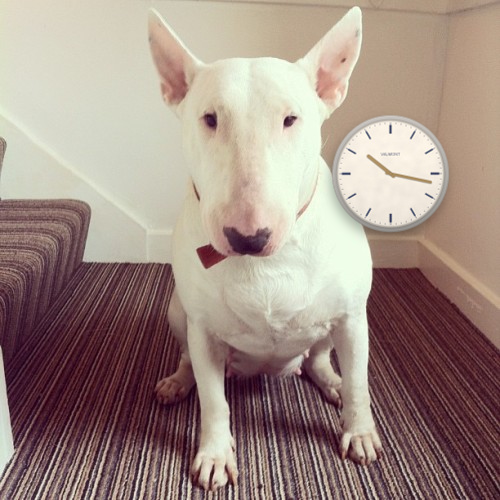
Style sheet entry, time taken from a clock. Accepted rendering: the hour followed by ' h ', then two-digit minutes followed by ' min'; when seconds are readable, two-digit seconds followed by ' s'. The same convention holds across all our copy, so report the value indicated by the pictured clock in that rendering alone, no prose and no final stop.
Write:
10 h 17 min
